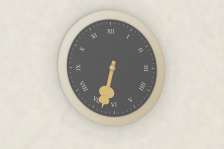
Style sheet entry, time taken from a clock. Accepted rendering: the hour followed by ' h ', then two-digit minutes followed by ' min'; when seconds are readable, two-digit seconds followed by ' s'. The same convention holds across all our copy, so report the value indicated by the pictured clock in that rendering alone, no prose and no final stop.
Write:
6 h 33 min
